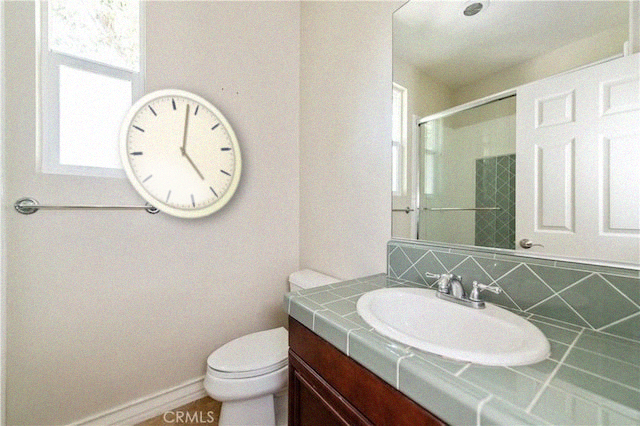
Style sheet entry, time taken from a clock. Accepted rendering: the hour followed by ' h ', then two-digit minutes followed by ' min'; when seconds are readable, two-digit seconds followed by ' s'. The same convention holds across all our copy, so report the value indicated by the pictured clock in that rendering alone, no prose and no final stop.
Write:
5 h 03 min
